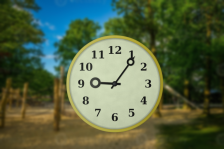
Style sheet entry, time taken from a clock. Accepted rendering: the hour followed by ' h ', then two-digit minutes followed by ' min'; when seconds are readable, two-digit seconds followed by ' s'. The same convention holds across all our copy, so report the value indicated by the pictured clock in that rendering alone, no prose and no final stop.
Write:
9 h 06 min
